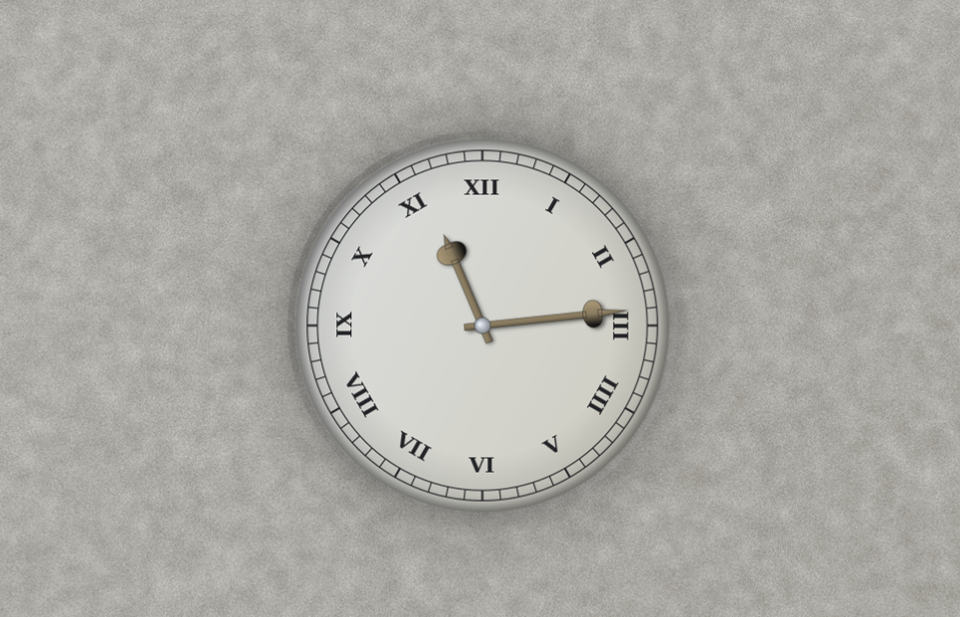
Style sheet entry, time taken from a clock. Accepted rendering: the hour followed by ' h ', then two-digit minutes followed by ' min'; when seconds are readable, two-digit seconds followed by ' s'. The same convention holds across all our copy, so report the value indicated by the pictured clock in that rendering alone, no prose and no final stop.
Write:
11 h 14 min
